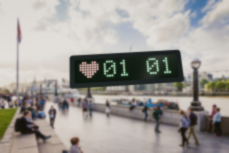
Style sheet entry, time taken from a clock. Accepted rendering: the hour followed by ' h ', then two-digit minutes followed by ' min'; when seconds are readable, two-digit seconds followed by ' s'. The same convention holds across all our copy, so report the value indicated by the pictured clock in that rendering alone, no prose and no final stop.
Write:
1 h 01 min
